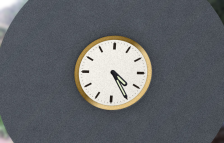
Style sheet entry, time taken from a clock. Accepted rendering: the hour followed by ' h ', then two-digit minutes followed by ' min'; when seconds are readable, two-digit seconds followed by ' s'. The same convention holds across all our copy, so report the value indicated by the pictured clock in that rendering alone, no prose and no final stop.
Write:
4 h 25 min
